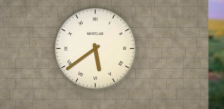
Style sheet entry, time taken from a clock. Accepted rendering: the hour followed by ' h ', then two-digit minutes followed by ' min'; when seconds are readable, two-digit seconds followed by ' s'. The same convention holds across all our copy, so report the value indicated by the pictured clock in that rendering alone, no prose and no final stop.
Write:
5 h 39 min
